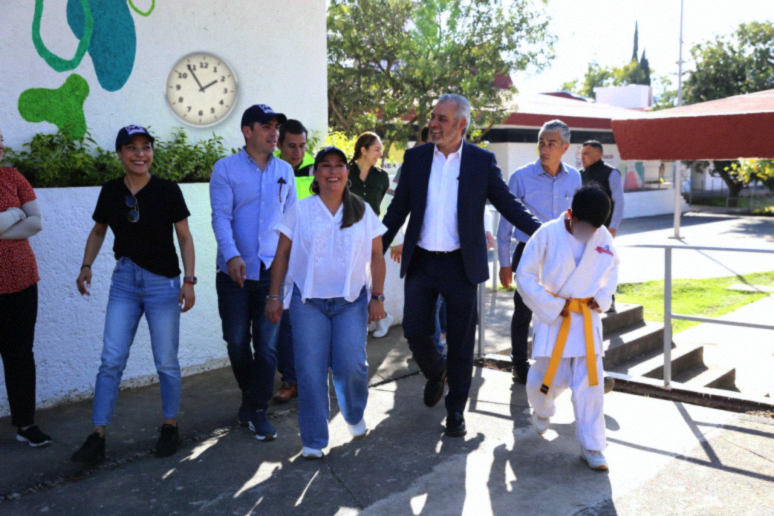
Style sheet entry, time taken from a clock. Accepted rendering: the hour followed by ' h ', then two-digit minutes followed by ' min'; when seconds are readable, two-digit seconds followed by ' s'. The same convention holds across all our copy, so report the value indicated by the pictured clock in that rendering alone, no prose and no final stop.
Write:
1 h 54 min
